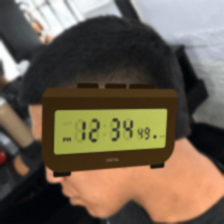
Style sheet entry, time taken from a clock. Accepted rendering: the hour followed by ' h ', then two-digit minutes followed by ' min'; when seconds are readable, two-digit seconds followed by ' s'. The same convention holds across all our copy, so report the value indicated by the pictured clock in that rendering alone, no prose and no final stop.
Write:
12 h 34 min 49 s
